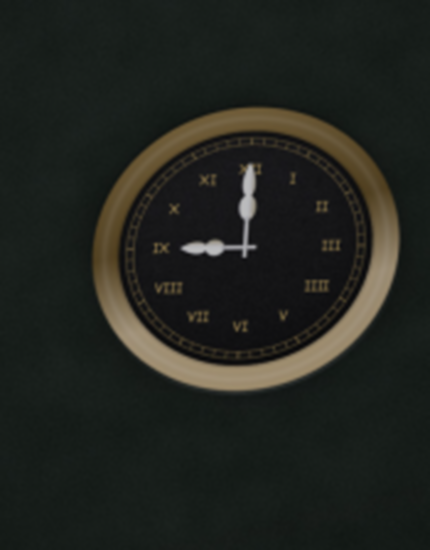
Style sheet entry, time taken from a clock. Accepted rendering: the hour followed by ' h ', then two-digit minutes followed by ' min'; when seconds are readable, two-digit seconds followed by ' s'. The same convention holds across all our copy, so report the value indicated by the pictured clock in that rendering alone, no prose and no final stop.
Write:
9 h 00 min
